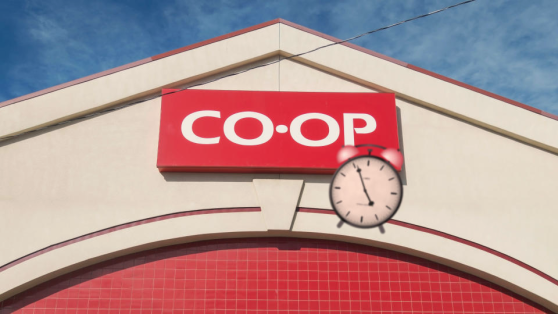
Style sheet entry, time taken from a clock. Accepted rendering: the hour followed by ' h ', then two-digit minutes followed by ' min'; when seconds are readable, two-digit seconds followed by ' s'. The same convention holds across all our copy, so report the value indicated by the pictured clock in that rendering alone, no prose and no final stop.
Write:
4 h 56 min
